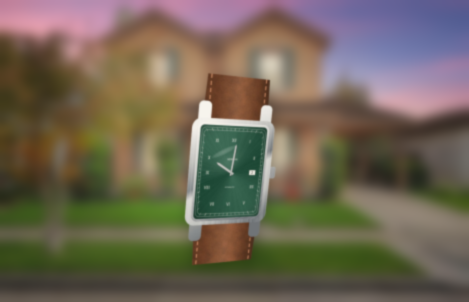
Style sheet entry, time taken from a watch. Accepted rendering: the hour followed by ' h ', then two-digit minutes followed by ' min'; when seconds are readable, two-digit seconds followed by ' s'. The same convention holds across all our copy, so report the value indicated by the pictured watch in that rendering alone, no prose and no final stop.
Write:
10 h 01 min
